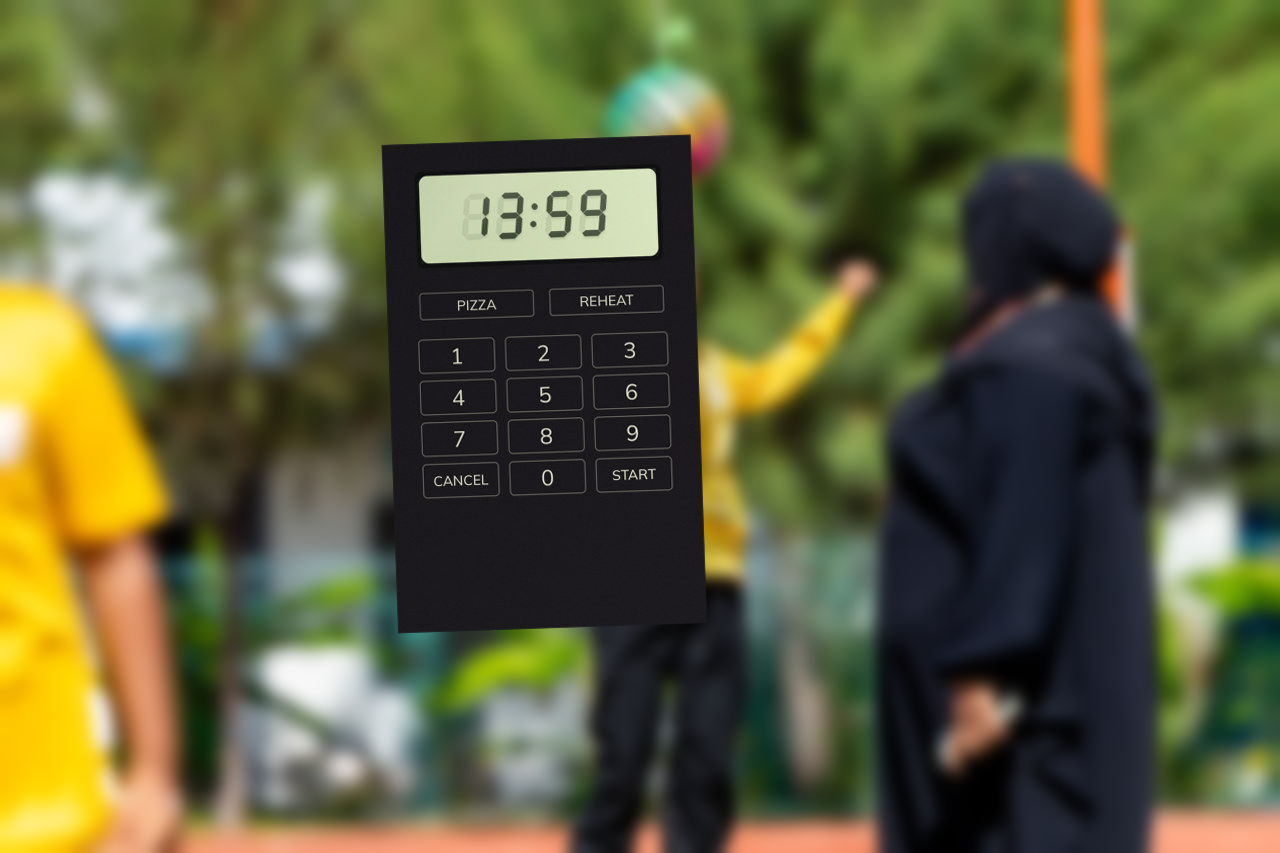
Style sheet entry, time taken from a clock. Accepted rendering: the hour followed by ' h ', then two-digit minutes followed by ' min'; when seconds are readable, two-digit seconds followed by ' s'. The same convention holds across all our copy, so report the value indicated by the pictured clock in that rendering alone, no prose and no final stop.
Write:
13 h 59 min
